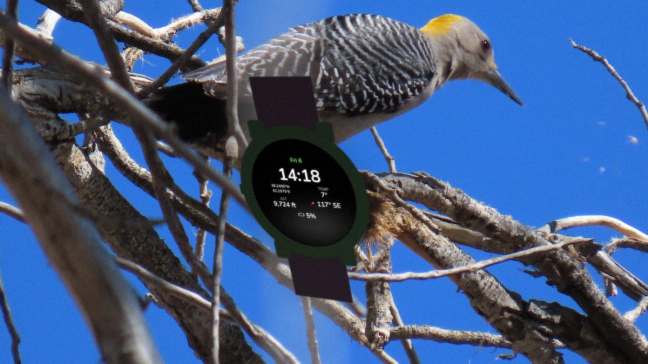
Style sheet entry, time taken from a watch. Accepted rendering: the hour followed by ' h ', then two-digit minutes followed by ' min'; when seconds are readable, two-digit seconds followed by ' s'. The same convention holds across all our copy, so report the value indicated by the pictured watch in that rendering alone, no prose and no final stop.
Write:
14 h 18 min
